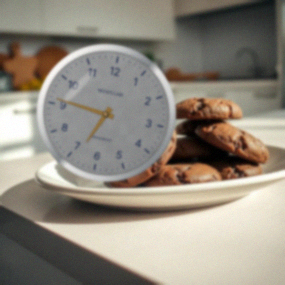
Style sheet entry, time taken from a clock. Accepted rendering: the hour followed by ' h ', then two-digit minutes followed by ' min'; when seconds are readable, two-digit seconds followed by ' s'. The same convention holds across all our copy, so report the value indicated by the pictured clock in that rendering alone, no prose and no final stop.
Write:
6 h 46 min
